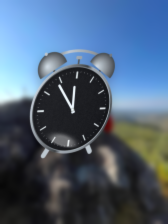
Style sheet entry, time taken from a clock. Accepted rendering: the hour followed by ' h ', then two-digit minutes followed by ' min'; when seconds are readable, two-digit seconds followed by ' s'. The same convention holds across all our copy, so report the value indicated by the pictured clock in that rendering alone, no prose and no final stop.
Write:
11 h 54 min
